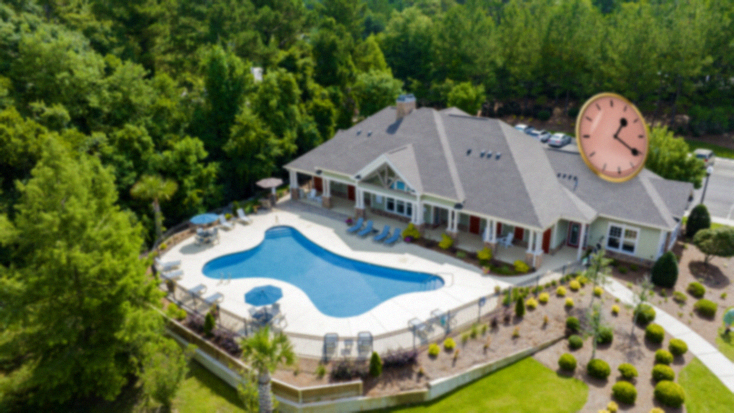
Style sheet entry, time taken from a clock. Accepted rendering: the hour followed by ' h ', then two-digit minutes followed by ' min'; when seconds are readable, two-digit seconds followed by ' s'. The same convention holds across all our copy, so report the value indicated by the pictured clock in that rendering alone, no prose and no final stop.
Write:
1 h 21 min
